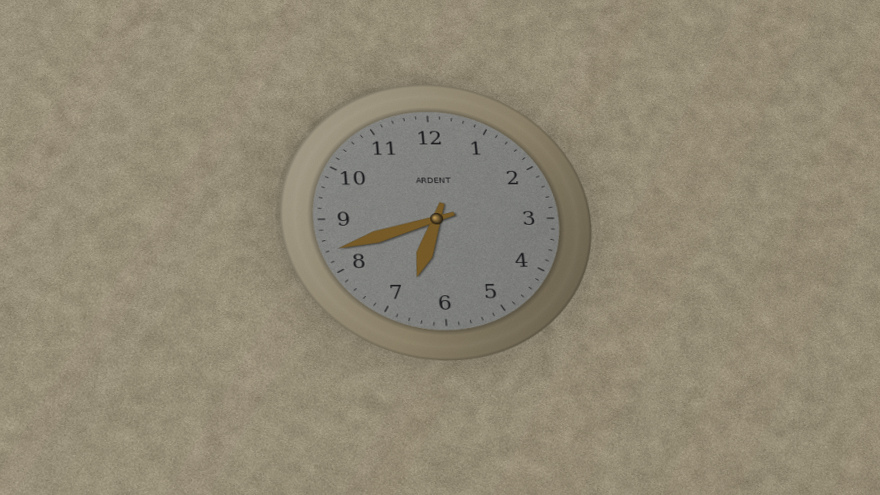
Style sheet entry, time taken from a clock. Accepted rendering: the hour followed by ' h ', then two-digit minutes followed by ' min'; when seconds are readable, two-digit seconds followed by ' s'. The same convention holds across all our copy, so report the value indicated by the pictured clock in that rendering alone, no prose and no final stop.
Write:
6 h 42 min
